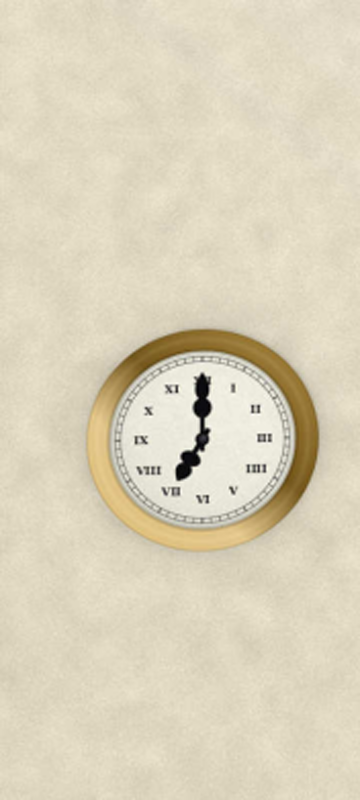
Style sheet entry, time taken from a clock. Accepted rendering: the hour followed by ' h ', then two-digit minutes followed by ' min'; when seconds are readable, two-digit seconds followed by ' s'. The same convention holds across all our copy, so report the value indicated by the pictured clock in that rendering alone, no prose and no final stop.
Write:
7 h 00 min
